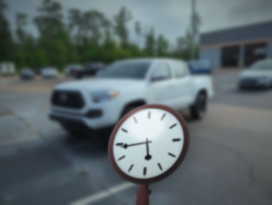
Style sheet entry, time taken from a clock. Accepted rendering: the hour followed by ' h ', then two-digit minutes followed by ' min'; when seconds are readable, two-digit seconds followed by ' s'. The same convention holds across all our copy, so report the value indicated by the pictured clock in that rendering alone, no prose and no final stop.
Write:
5 h 44 min
